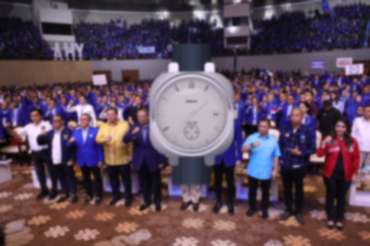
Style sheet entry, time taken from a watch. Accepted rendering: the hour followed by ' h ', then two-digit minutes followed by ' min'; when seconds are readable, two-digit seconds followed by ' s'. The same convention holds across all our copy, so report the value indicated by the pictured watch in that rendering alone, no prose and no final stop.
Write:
1 h 36 min
